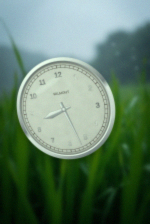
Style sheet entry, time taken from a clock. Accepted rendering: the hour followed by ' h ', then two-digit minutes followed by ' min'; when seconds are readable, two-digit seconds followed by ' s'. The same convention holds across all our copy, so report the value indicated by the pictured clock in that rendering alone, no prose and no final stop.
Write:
8 h 27 min
